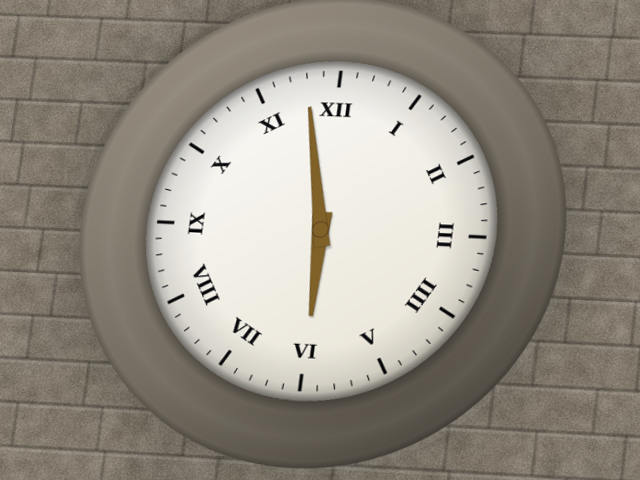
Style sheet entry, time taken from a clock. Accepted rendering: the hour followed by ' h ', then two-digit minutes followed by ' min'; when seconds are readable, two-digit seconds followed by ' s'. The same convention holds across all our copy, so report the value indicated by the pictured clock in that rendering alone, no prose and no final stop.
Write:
5 h 58 min
